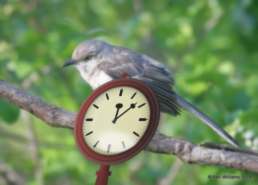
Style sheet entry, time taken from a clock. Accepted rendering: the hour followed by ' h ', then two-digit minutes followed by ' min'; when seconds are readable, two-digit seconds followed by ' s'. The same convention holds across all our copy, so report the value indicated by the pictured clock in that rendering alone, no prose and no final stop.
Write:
12 h 08 min
